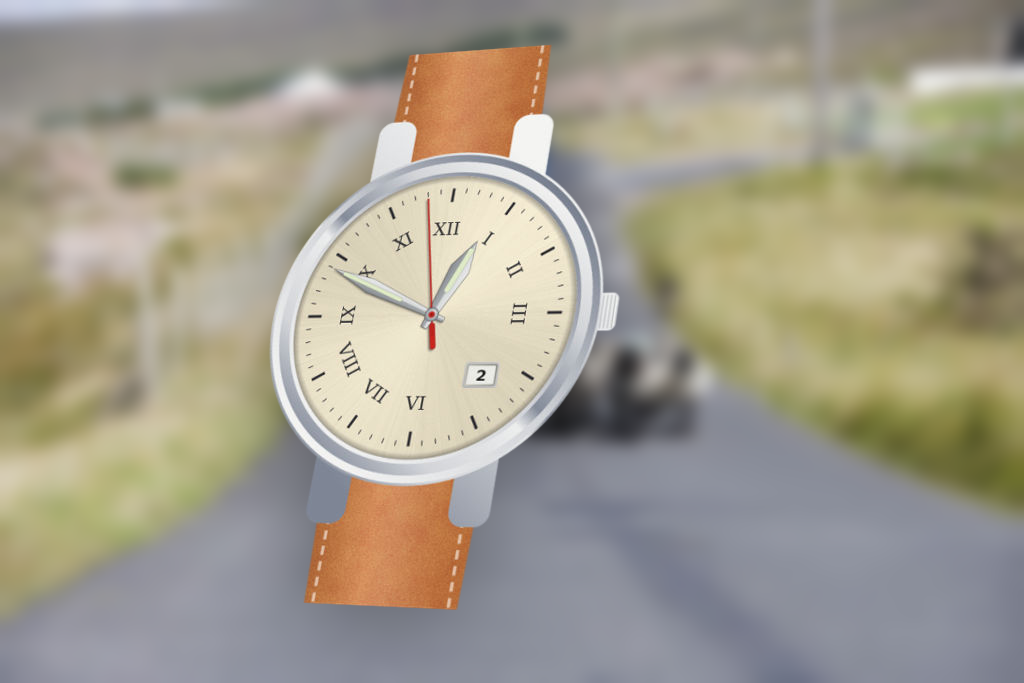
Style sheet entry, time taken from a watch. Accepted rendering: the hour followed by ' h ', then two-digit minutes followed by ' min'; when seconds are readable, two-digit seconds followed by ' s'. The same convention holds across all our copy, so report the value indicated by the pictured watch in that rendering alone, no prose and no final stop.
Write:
12 h 48 min 58 s
